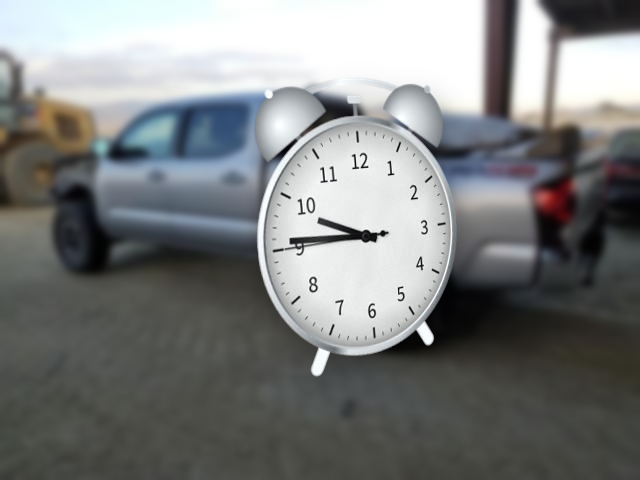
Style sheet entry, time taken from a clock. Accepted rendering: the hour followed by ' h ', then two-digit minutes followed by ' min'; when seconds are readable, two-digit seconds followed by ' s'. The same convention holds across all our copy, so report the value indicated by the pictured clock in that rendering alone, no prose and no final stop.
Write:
9 h 45 min 45 s
